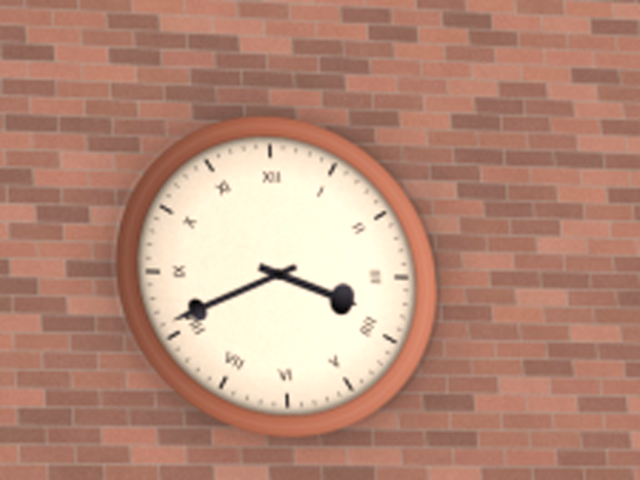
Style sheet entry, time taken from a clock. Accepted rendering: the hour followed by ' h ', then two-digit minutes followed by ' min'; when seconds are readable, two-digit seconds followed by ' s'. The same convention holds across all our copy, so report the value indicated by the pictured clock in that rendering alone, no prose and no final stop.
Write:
3 h 41 min
